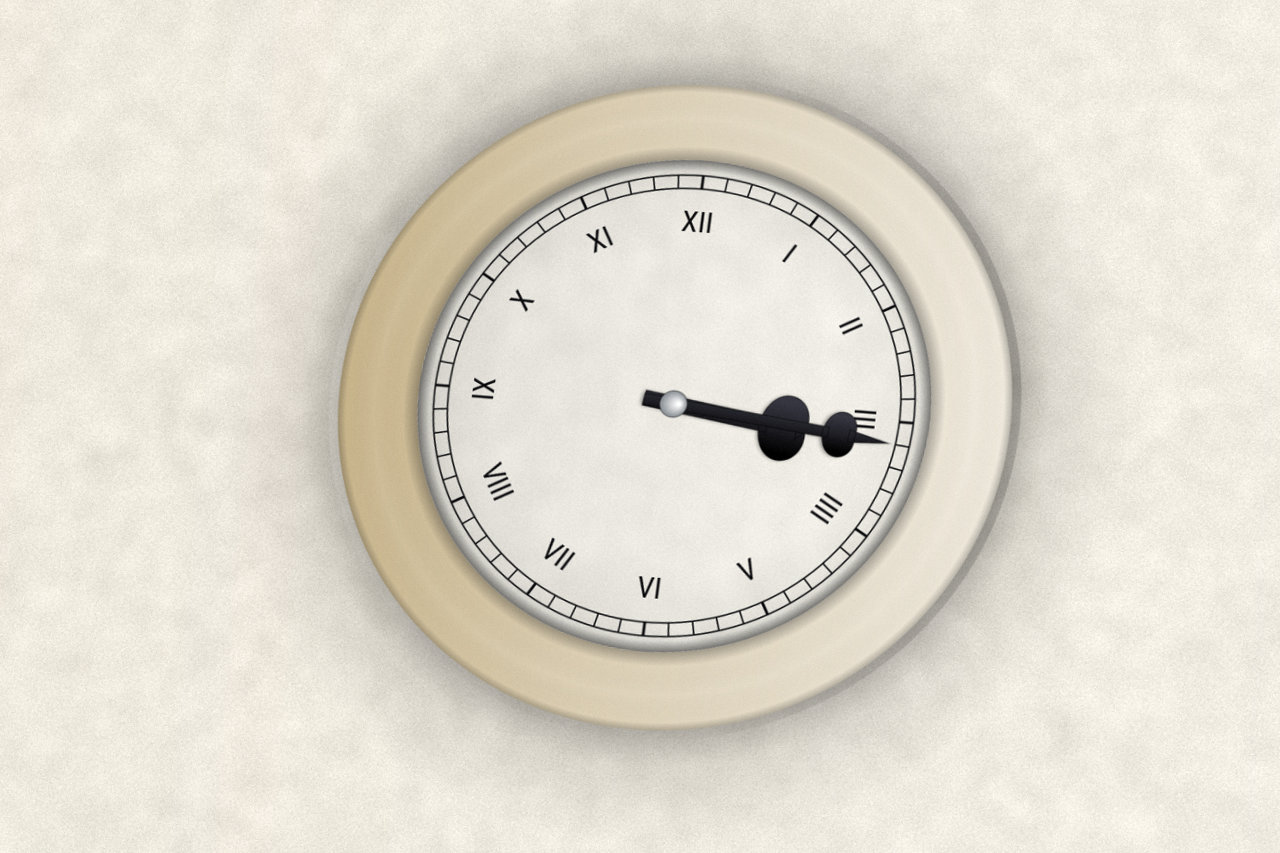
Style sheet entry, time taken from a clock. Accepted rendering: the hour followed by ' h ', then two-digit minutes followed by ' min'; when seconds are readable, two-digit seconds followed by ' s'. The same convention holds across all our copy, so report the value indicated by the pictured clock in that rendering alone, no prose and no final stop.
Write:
3 h 16 min
